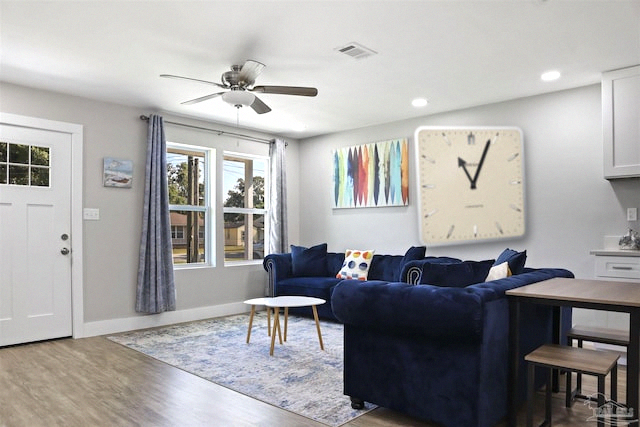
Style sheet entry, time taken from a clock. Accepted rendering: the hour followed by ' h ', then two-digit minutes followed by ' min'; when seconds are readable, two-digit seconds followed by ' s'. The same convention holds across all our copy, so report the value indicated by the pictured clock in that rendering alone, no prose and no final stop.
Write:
11 h 04 min
